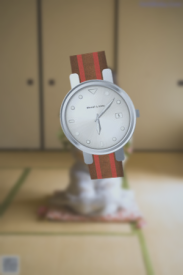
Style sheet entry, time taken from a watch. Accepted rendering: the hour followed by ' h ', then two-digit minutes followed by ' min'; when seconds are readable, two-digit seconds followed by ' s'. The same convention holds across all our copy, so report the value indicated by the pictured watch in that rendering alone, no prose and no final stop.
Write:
6 h 08 min
